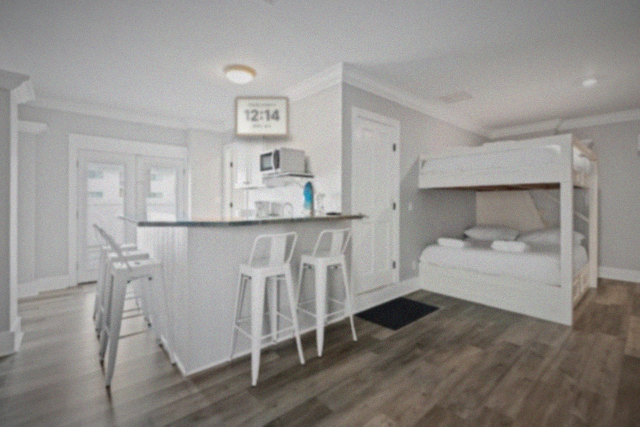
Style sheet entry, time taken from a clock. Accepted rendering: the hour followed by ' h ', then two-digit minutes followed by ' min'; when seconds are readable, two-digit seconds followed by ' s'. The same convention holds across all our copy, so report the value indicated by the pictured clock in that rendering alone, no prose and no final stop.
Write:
12 h 14 min
